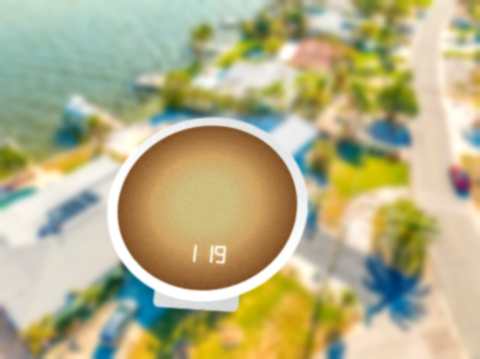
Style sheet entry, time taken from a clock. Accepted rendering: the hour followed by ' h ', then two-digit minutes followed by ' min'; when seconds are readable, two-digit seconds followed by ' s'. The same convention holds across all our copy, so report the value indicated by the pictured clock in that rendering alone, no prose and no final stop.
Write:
1 h 19 min
